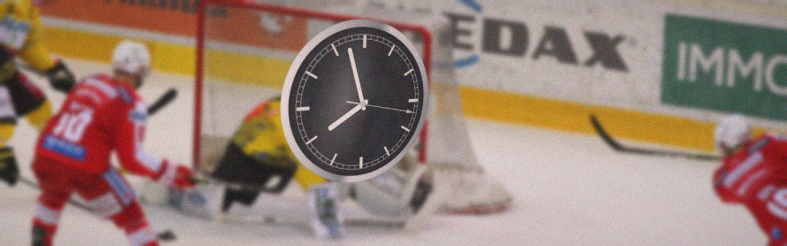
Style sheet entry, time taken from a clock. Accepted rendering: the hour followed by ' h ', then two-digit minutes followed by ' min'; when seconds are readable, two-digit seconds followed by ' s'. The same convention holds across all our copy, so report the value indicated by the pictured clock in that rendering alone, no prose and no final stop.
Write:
7 h 57 min 17 s
